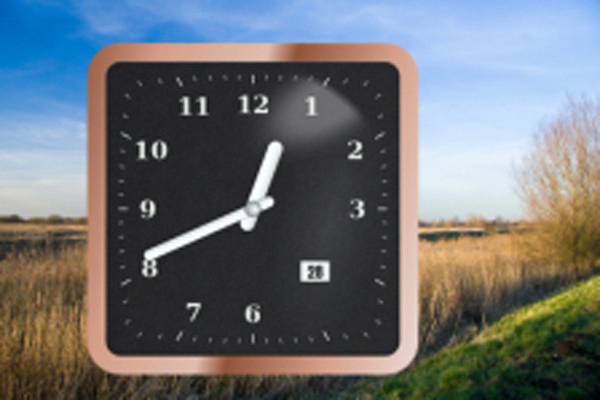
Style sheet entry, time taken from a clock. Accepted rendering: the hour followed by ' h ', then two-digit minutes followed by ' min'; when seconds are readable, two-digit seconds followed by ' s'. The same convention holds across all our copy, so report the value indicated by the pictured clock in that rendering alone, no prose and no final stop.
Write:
12 h 41 min
